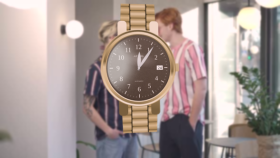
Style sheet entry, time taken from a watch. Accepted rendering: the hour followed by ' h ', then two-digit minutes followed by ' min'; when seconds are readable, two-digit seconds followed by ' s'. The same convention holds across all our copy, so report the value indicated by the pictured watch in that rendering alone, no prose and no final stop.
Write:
12 h 06 min
